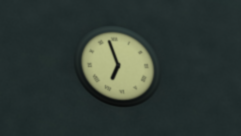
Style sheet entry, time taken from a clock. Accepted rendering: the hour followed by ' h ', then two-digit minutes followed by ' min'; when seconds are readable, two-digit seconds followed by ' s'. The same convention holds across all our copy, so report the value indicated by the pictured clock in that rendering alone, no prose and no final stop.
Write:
6 h 58 min
